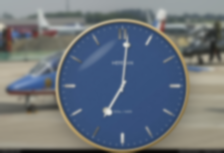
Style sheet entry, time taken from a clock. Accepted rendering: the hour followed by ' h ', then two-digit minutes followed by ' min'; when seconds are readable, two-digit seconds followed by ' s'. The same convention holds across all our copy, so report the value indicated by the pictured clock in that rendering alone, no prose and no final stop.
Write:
7 h 01 min
